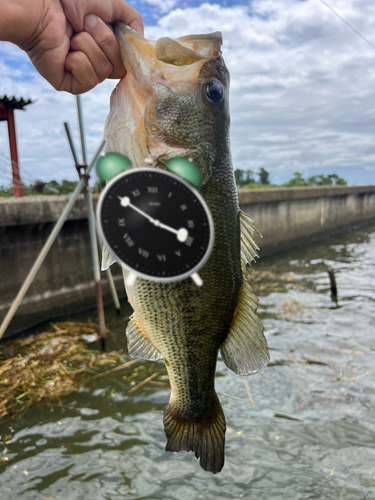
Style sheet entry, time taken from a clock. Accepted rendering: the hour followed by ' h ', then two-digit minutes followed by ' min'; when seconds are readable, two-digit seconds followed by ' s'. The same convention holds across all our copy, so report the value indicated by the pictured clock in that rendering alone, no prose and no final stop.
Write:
3 h 51 min
